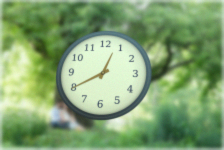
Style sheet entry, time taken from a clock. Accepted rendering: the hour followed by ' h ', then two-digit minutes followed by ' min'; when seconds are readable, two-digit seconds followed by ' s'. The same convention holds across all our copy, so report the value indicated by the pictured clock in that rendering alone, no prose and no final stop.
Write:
12 h 40 min
